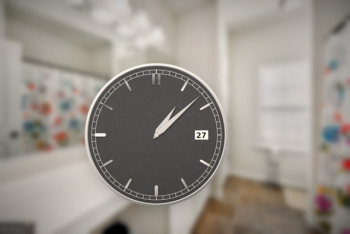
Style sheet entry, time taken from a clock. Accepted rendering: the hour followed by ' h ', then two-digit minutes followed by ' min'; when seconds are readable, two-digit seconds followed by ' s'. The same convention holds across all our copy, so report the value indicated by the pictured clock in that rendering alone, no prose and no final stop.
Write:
1 h 08 min
